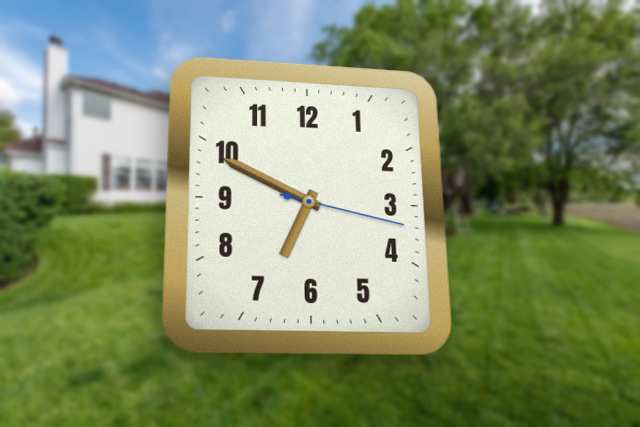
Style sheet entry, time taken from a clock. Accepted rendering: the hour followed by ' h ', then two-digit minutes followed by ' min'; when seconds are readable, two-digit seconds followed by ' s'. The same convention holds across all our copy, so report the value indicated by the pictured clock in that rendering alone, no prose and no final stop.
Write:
6 h 49 min 17 s
